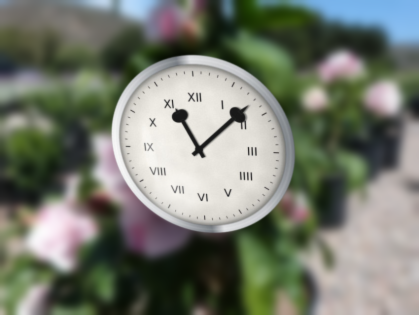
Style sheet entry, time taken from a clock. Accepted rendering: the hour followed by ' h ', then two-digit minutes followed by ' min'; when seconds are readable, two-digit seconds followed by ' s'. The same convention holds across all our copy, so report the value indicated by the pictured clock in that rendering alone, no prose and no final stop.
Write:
11 h 08 min
